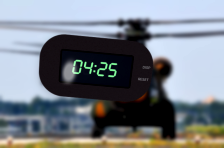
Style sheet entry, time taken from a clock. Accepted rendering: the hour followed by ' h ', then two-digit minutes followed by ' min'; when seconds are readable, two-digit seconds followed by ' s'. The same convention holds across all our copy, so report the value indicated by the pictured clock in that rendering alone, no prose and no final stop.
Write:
4 h 25 min
